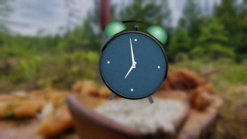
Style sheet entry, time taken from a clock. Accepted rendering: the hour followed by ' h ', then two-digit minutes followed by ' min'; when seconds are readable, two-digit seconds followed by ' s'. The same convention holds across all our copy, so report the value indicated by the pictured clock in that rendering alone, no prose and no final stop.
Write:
6 h 58 min
